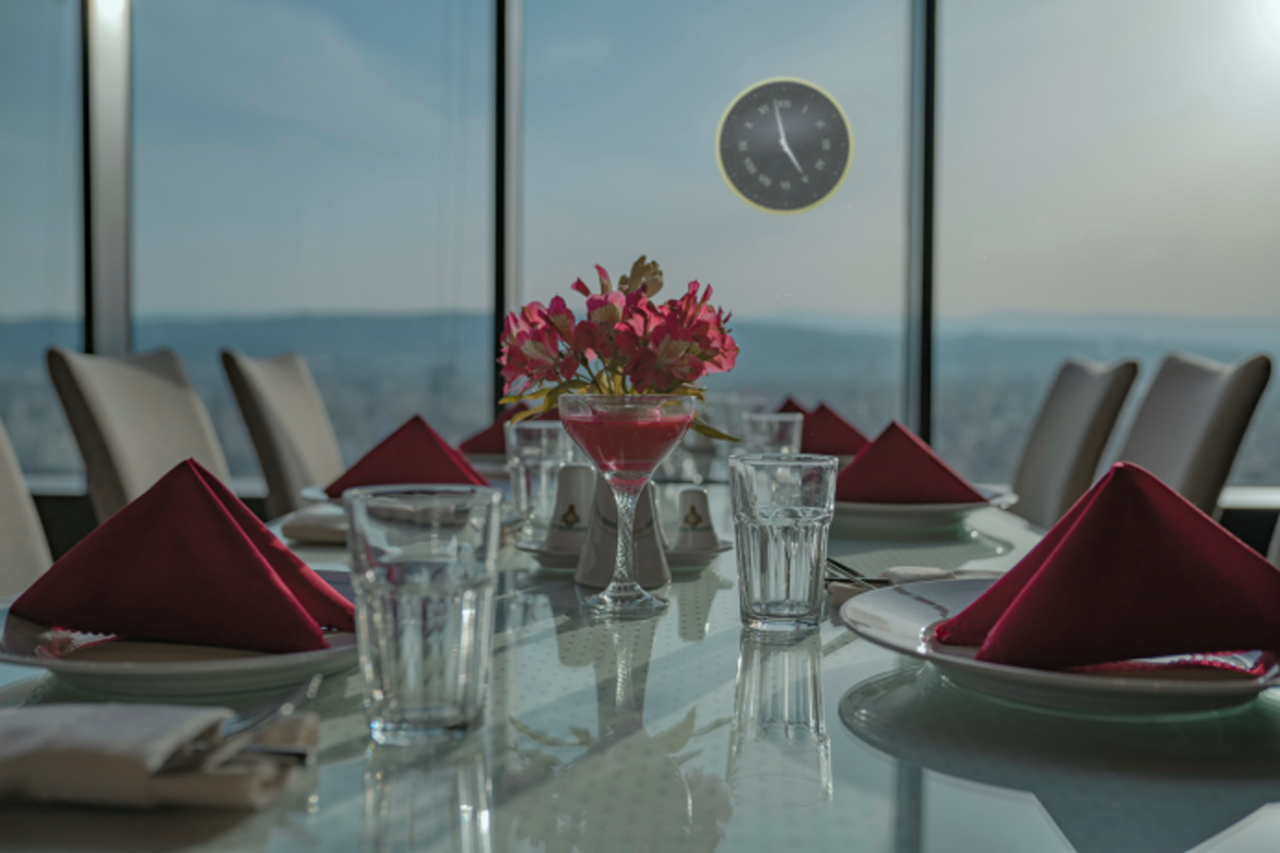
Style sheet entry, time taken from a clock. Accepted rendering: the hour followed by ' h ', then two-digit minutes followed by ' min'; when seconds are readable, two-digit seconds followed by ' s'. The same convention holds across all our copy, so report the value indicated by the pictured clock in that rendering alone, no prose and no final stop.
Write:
4 h 58 min
